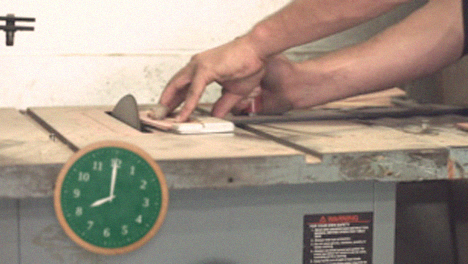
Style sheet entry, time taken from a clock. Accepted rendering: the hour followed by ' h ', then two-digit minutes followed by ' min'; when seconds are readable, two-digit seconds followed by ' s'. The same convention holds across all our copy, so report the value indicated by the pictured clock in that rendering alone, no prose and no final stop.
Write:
8 h 00 min
